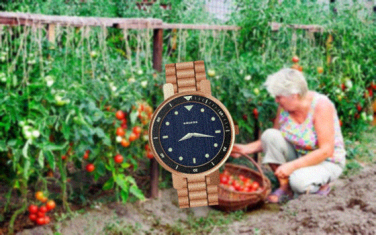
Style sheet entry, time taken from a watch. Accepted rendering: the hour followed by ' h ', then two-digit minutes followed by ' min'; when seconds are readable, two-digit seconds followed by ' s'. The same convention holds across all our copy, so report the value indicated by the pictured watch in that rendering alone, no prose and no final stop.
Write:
8 h 17 min
